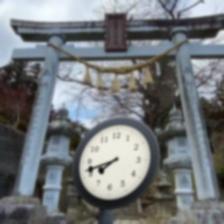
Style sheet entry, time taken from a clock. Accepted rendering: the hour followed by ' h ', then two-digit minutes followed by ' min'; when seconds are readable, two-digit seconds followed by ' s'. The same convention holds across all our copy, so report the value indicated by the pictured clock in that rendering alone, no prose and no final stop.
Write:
7 h 42 min
